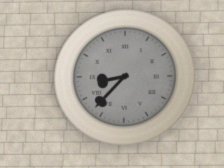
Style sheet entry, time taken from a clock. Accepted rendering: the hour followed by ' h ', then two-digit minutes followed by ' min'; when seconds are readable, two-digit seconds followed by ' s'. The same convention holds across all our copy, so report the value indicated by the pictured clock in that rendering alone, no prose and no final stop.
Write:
8 h 37 min
